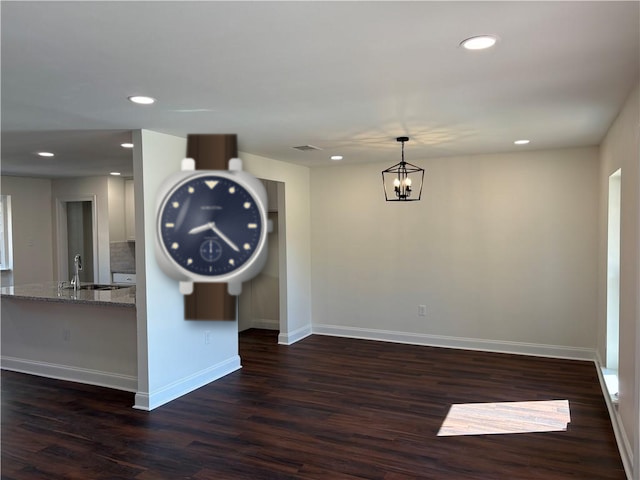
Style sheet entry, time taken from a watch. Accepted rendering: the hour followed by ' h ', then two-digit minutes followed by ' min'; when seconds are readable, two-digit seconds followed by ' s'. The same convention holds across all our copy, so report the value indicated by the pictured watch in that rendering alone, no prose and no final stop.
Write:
8 h 22 min
